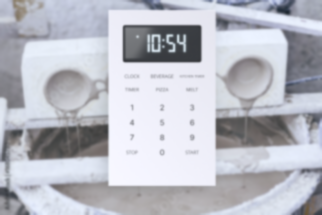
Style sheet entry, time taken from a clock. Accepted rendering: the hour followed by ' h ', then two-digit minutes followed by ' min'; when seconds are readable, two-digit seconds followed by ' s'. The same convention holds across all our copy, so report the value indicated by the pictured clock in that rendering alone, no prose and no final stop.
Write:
10 h 54 min
